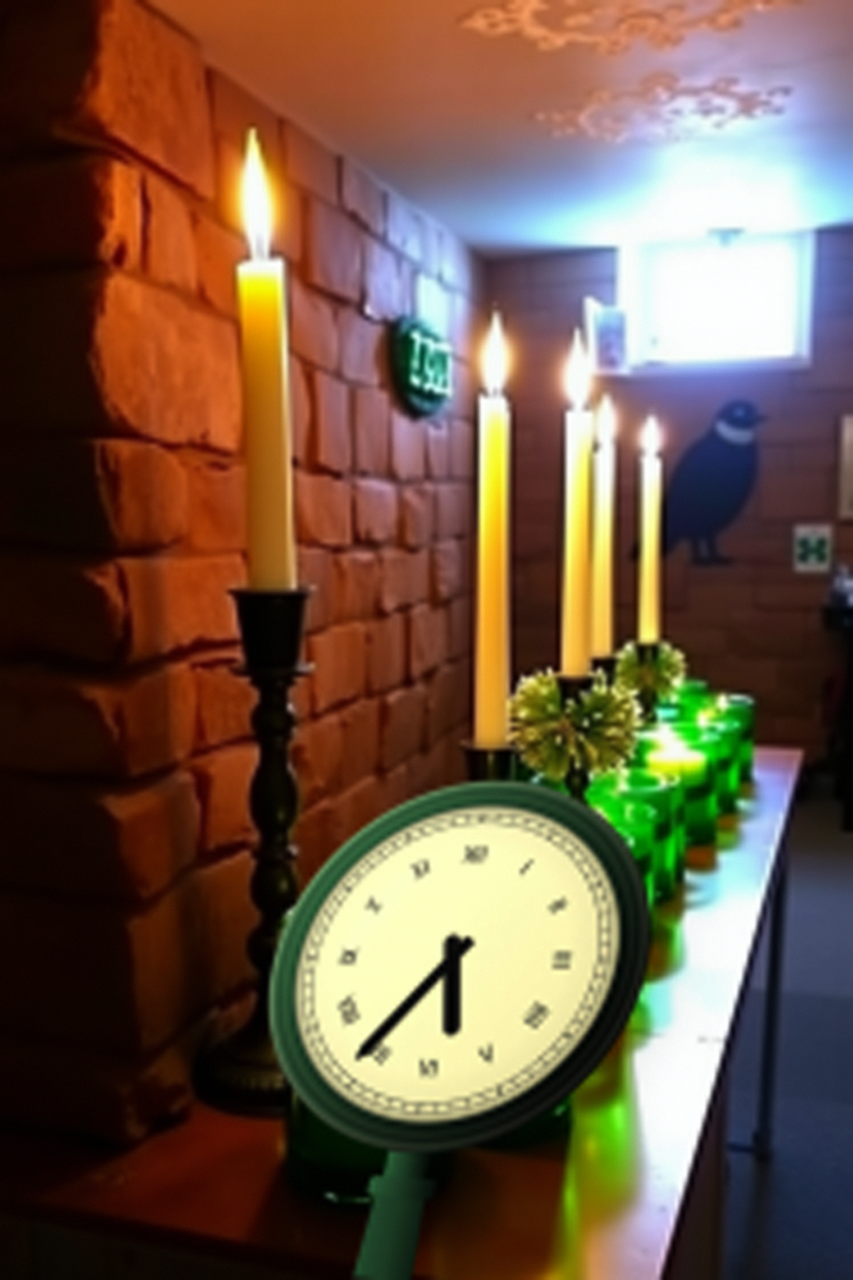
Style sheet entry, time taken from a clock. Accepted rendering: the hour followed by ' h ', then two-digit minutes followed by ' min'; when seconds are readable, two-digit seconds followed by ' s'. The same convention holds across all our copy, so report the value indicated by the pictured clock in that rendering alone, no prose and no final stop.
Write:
5 h 36 min
